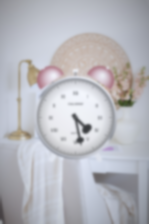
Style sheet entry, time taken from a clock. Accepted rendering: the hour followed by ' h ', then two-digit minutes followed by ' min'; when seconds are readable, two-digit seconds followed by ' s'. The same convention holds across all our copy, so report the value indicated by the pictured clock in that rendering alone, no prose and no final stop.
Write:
4 h 28 min
